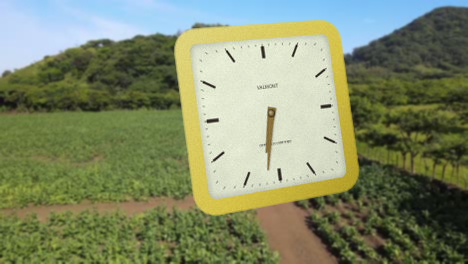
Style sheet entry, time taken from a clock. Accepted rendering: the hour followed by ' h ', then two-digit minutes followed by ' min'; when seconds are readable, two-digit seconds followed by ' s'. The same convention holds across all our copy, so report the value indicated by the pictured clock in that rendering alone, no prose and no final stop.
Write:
6 h 32 min
